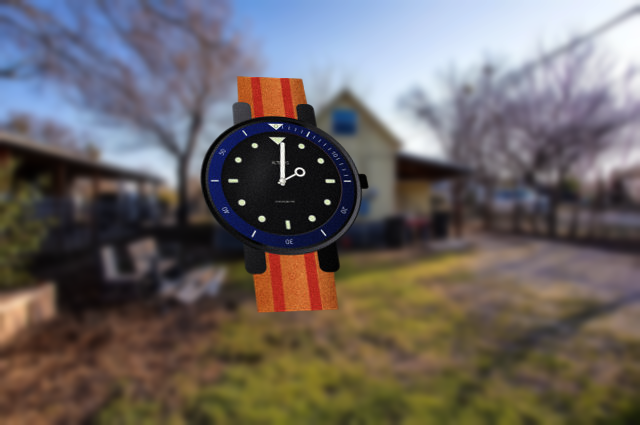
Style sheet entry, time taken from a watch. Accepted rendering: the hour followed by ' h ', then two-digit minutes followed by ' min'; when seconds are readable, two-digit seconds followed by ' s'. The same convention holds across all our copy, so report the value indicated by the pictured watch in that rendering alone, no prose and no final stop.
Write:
2 h 01 min
